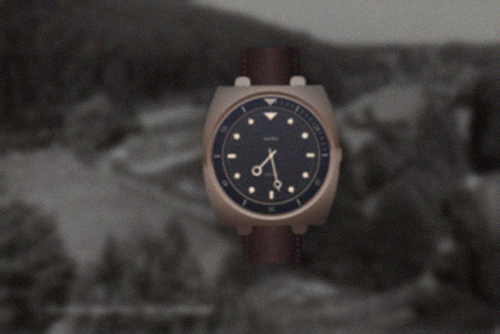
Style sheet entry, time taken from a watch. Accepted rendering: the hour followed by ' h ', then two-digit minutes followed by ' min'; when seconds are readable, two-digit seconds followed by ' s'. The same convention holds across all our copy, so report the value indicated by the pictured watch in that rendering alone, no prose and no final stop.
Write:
7 h 28 min
